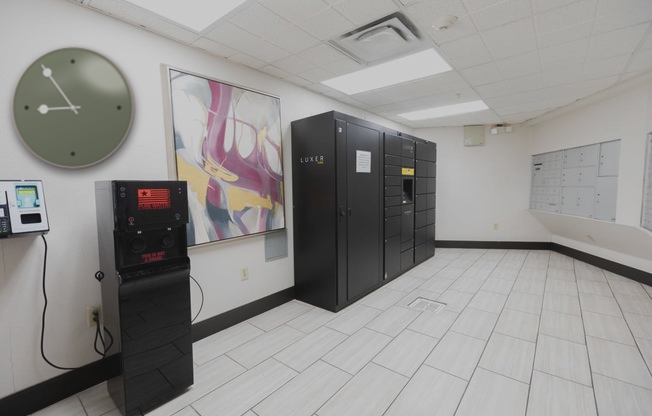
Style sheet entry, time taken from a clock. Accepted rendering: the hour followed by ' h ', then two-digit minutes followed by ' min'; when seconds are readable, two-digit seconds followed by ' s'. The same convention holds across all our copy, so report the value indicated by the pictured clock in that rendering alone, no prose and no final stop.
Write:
8 h 54 min
